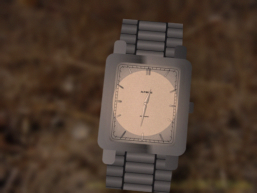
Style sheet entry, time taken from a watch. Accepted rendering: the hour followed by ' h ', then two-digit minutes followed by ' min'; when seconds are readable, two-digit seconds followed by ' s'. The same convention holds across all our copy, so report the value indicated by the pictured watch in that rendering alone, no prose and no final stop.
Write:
12 h 31 min
